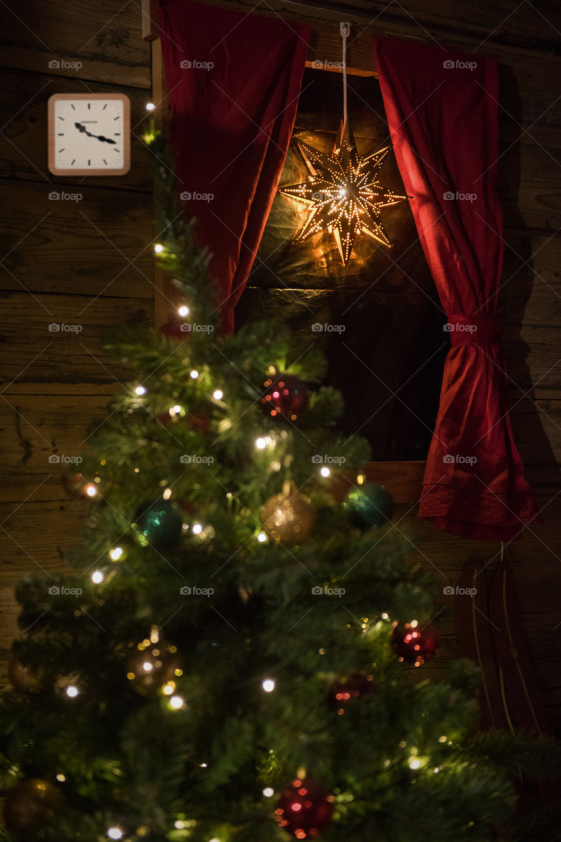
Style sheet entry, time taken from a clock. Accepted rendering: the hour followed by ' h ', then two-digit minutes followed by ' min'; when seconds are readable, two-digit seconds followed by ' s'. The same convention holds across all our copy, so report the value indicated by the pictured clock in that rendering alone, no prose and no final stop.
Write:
10 h 18 min
